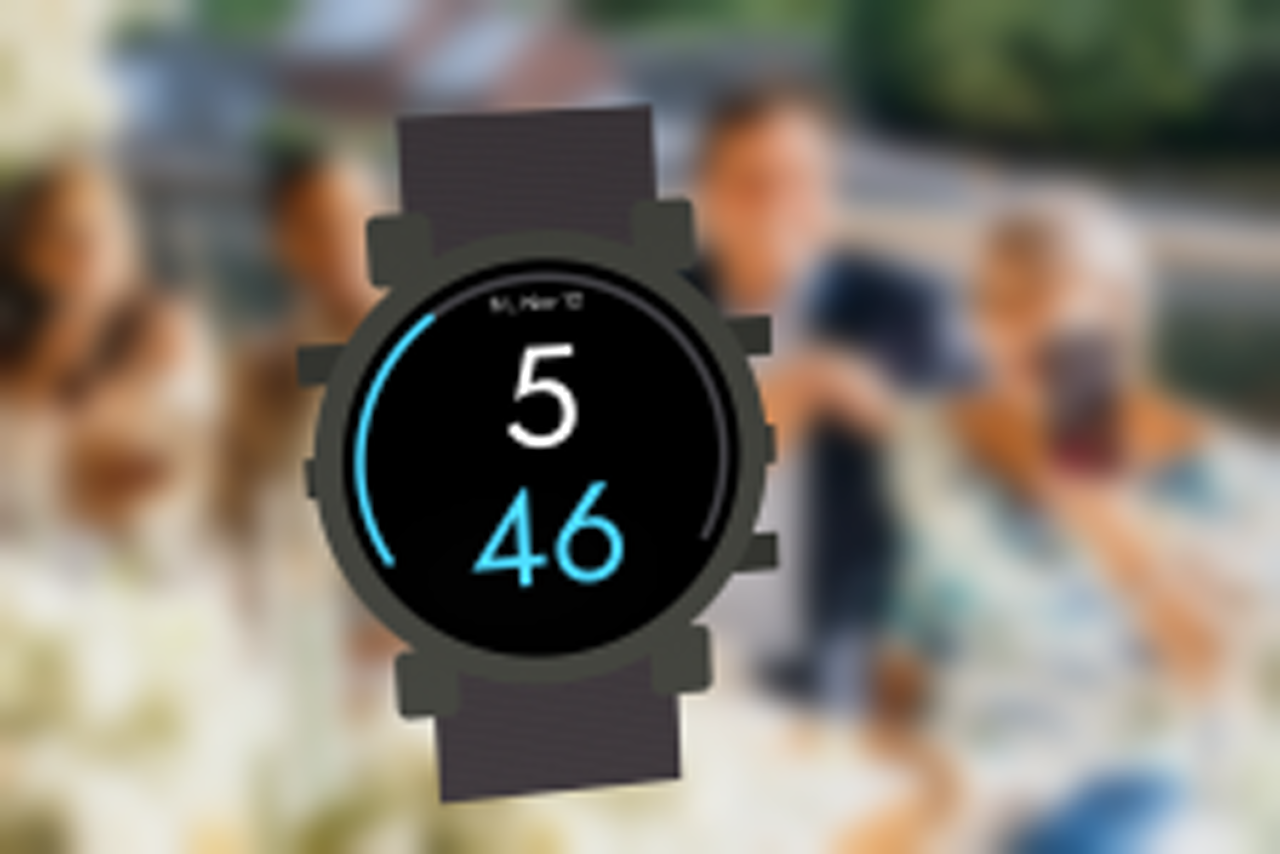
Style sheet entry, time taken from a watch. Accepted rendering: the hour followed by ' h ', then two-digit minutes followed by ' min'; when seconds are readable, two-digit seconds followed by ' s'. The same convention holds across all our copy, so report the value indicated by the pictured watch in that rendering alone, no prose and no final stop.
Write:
5 h 46 min
